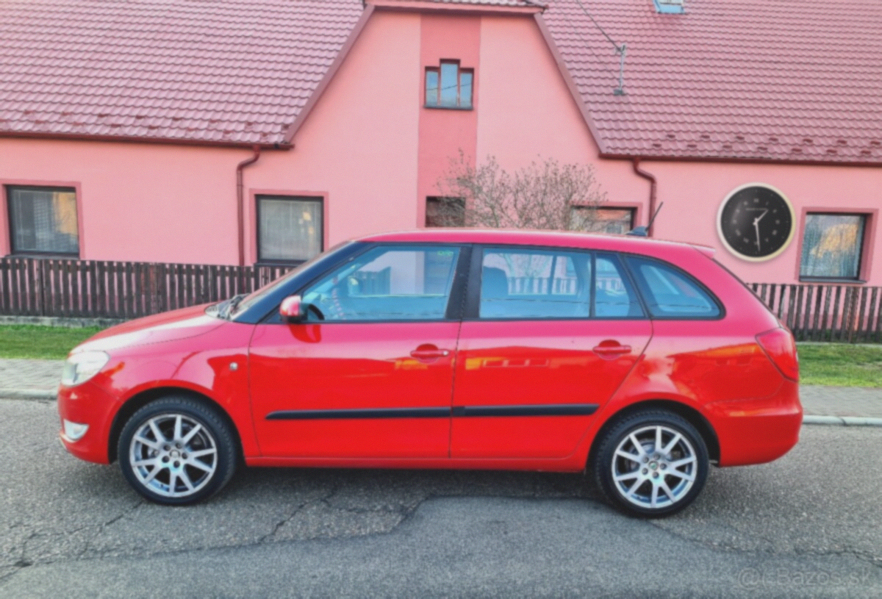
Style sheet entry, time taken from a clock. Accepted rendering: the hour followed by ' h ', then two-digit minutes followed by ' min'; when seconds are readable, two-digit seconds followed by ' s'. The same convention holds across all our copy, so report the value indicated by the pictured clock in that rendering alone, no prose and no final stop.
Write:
1 h 29 min
